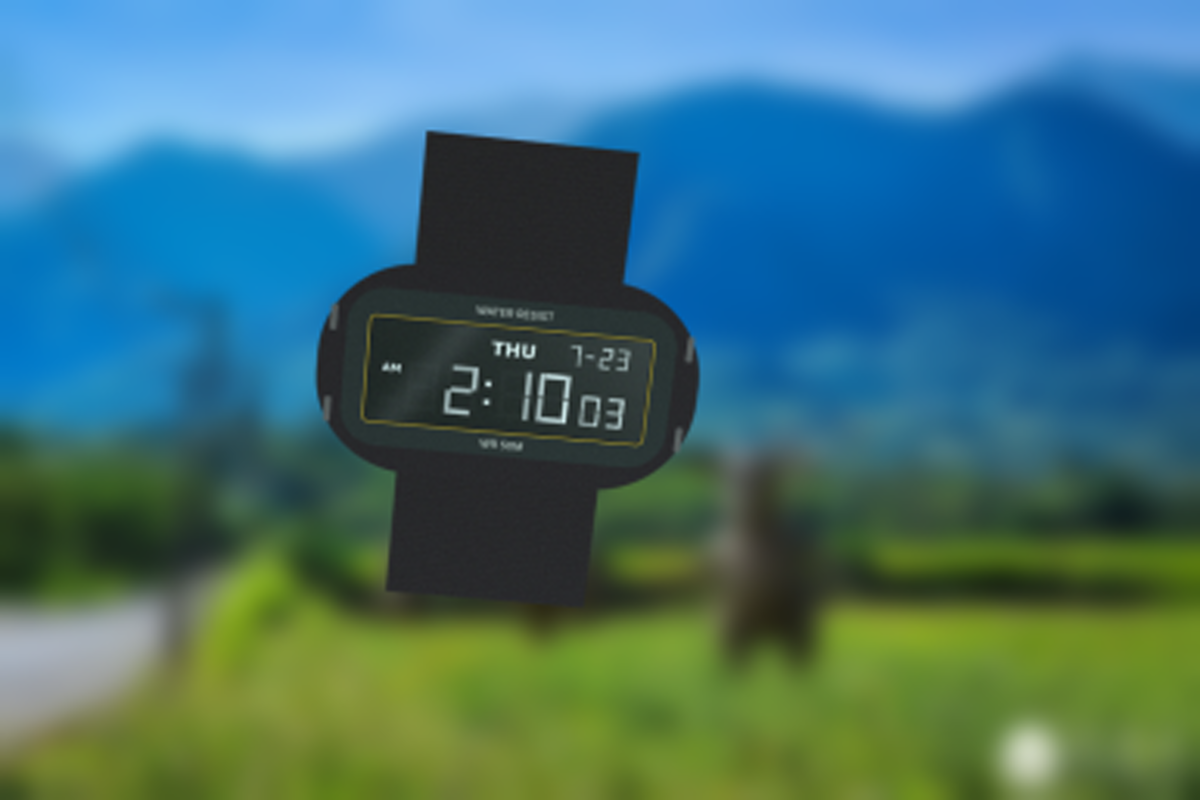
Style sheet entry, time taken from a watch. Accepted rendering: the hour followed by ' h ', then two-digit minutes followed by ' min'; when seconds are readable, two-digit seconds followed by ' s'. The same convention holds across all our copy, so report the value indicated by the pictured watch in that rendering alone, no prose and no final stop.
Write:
2 h 10 min 03 s
